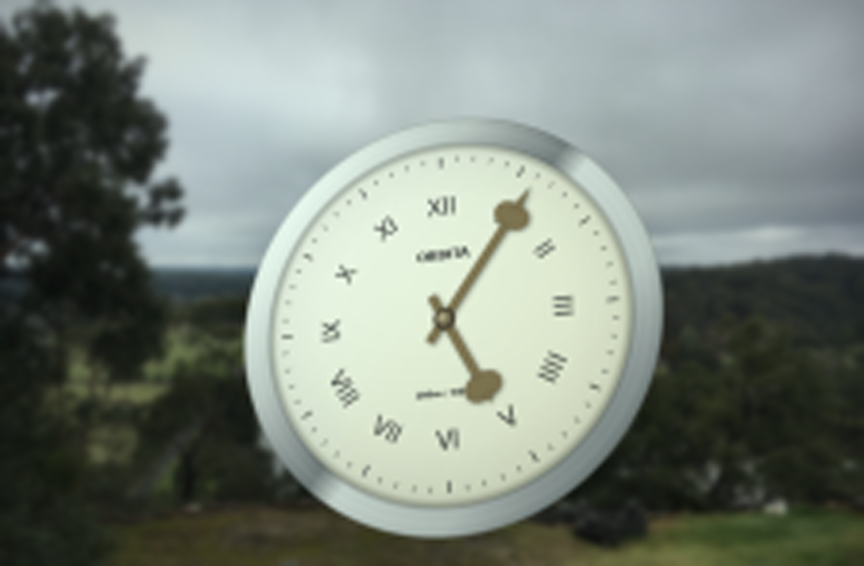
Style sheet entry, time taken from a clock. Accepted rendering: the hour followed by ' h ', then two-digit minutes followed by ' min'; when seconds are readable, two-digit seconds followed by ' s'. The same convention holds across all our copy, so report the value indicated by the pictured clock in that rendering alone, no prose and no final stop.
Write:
5 h 06 min
